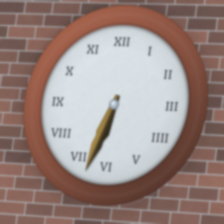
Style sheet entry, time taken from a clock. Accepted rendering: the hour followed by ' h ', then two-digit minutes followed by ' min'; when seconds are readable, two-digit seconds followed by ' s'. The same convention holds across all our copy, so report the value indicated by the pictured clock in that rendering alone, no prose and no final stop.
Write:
6 h 33 min
